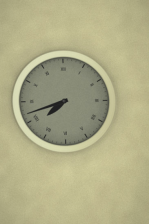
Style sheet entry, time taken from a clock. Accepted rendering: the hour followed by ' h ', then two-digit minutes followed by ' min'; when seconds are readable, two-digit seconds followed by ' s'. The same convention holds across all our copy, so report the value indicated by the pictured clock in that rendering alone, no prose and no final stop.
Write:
7 h 42 min
